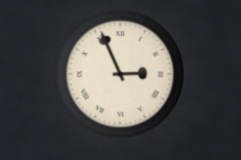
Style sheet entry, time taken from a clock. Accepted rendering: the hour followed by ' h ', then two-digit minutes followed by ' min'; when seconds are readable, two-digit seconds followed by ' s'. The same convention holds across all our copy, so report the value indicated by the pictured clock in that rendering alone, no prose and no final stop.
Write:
2 h 56 min
